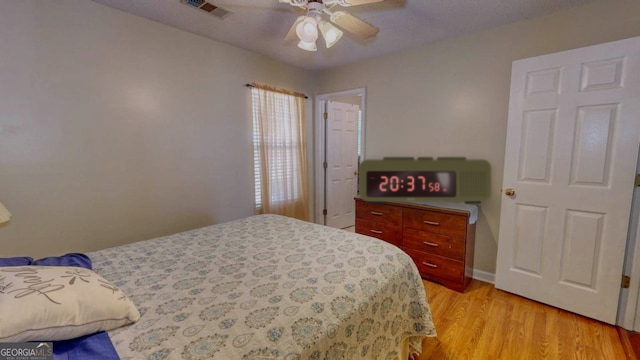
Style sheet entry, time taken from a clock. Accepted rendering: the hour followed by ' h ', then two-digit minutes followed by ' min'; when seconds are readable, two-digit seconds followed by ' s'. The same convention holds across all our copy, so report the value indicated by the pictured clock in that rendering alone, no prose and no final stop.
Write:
20 h 37 min
